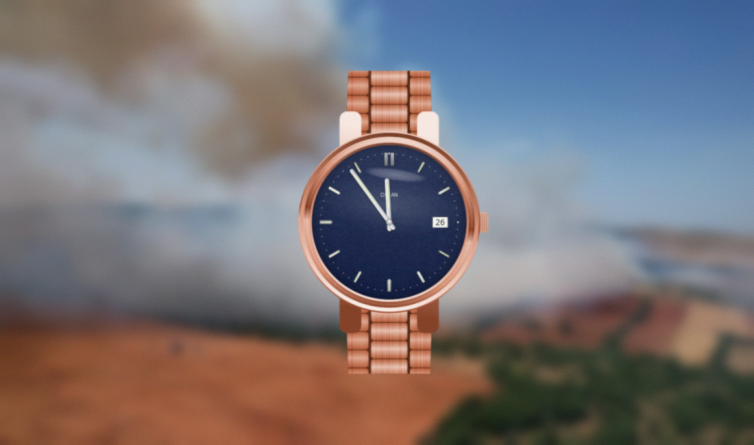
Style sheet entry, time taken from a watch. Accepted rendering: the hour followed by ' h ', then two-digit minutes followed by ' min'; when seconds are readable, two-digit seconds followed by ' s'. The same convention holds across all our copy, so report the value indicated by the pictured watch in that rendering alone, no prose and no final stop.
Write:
11 h 54 min
